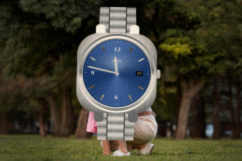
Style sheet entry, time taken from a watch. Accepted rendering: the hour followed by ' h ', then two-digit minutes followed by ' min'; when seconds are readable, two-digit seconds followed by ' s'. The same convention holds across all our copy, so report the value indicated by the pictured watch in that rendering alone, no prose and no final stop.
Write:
11 h 47 min
